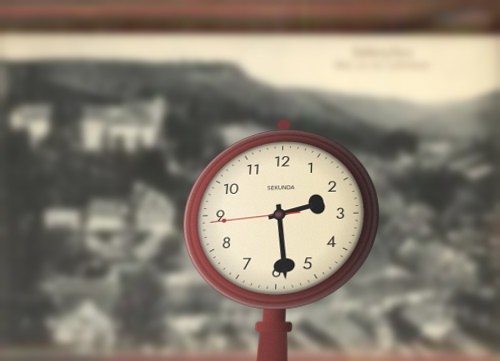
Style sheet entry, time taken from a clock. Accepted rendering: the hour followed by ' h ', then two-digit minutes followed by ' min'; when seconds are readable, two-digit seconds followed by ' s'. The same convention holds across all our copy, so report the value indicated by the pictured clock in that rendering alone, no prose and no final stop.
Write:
2 h 28 min 44 s
